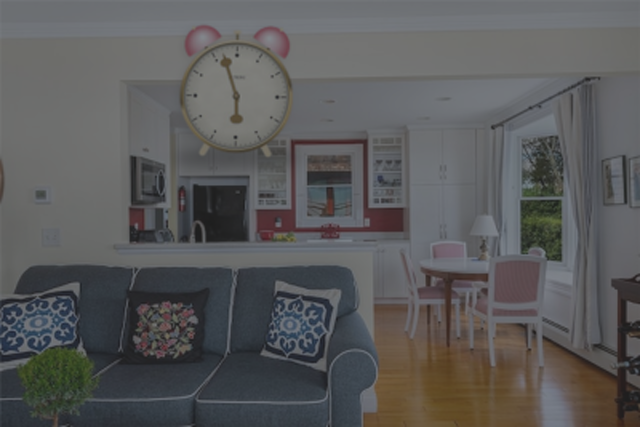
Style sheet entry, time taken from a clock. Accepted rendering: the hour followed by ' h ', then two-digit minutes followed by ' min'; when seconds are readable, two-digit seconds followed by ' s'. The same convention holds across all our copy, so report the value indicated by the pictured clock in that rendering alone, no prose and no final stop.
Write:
5 h 57 min
